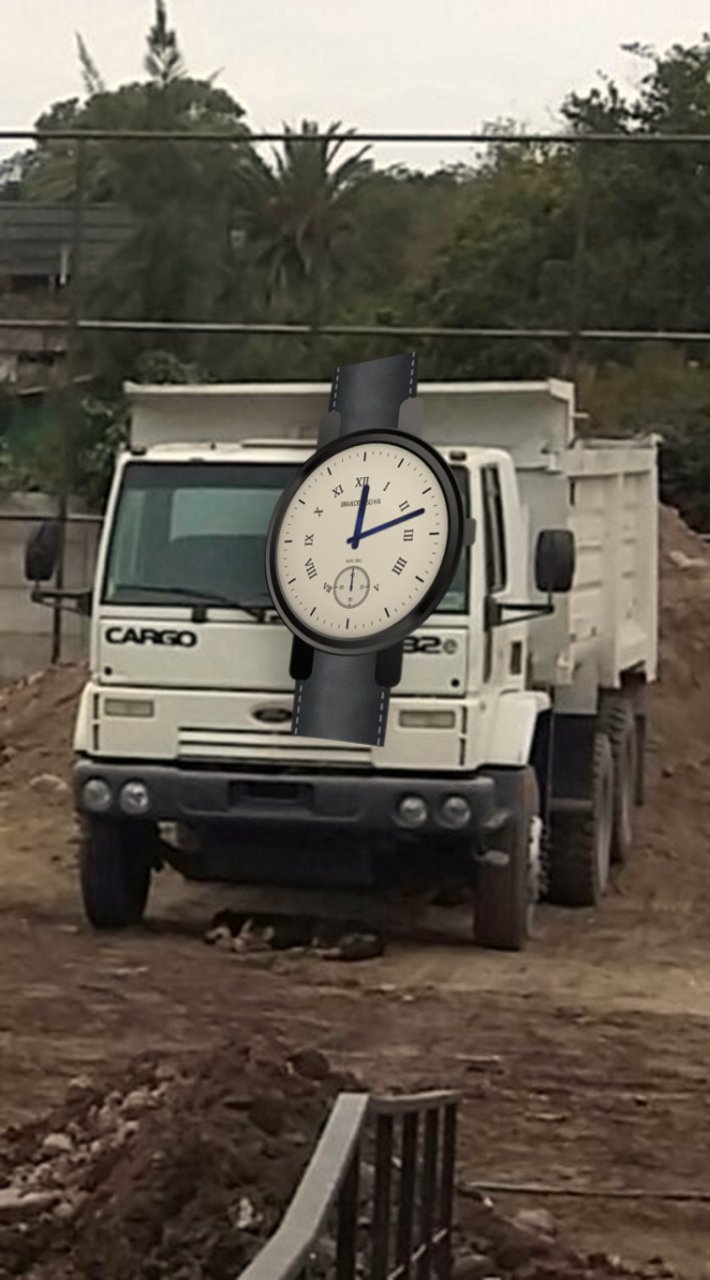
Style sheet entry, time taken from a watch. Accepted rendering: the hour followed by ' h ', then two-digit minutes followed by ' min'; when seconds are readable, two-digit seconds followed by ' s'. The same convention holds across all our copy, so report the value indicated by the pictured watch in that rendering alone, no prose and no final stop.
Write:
12 h 12 min
